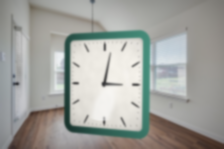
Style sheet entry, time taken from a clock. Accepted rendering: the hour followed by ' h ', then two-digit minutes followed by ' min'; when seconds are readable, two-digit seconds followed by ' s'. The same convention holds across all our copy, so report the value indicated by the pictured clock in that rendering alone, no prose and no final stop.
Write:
3 h 02 min
